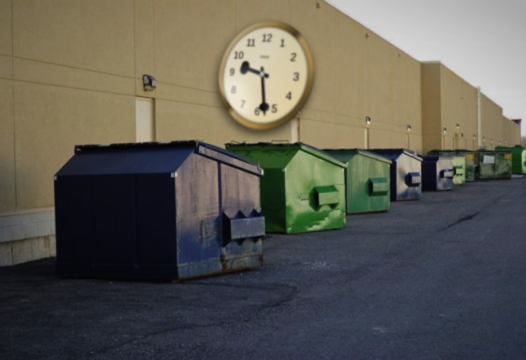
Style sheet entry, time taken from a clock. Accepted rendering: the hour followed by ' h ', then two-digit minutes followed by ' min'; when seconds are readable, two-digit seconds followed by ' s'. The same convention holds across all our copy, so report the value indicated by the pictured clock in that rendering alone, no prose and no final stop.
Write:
9 h 28 min
